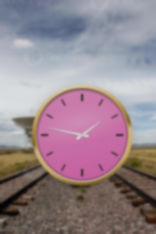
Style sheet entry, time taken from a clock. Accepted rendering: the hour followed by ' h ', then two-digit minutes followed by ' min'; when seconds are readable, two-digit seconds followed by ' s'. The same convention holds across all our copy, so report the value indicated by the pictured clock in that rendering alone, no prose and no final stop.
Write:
1 h 47 min
